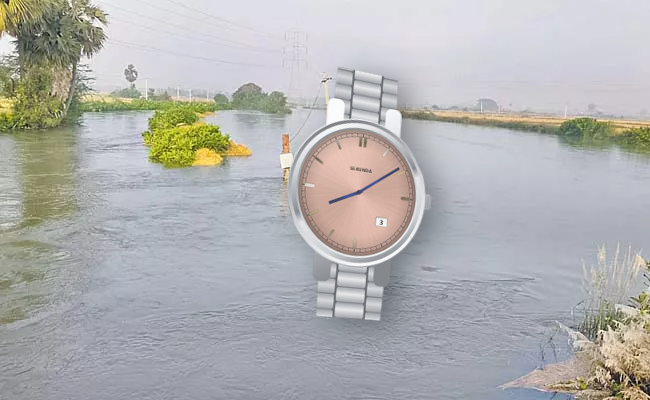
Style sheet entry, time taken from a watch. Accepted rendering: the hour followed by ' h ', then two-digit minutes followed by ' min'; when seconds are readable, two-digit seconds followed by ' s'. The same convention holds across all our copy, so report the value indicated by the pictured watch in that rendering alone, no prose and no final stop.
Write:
8 h 09 min
